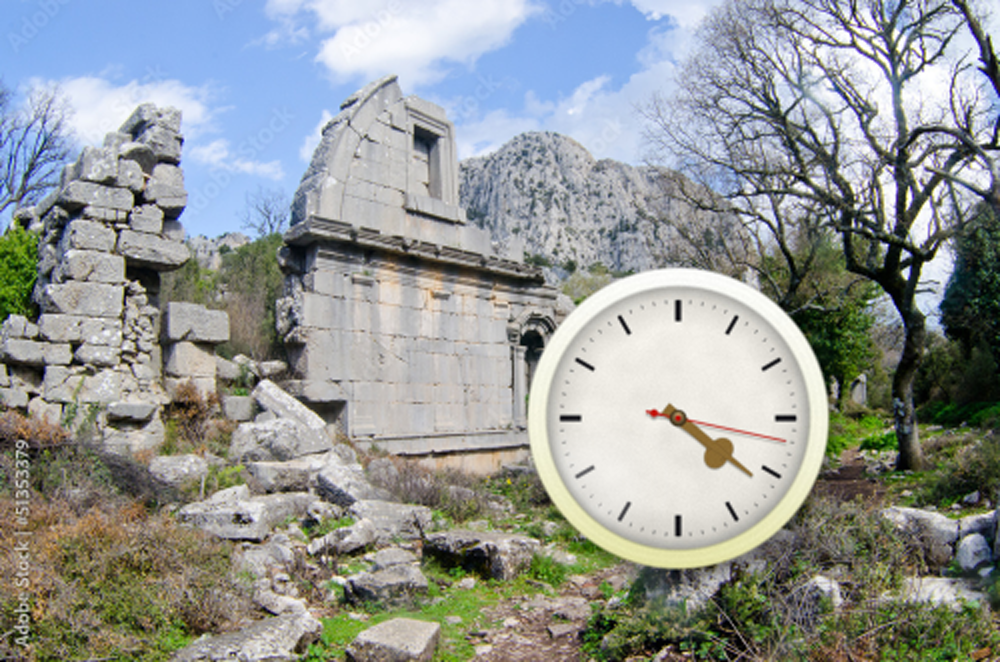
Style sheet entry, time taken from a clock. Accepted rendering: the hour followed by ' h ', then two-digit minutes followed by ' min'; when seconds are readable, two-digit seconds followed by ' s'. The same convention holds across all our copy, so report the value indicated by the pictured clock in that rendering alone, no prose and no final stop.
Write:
4 h 21 min 17 s
